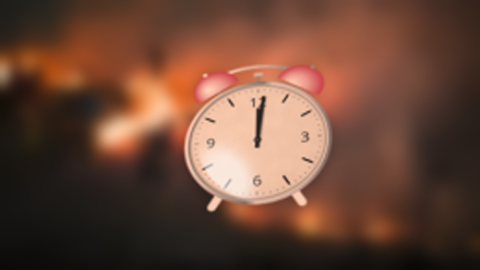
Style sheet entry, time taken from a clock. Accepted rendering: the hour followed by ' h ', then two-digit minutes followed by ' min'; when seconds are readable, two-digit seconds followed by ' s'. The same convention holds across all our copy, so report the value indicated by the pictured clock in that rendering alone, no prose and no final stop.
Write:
12 h 01 min
